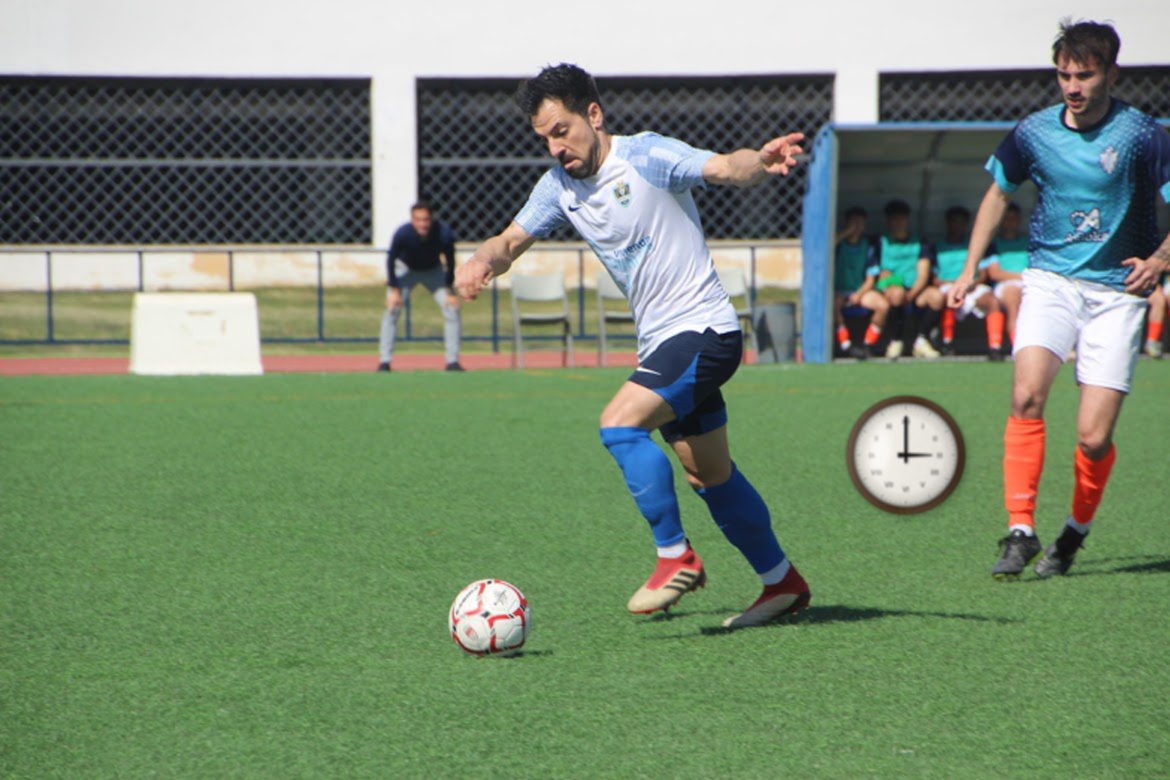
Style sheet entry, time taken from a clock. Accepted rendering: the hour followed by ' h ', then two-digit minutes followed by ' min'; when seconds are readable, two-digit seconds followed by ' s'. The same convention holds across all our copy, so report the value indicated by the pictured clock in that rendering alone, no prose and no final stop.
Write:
3 h 00 min
